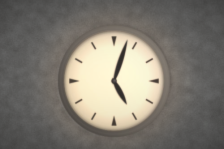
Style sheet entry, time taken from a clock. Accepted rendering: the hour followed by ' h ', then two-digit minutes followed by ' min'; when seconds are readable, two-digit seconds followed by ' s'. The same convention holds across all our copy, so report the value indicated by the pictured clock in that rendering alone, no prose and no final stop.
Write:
5 h 03 min
